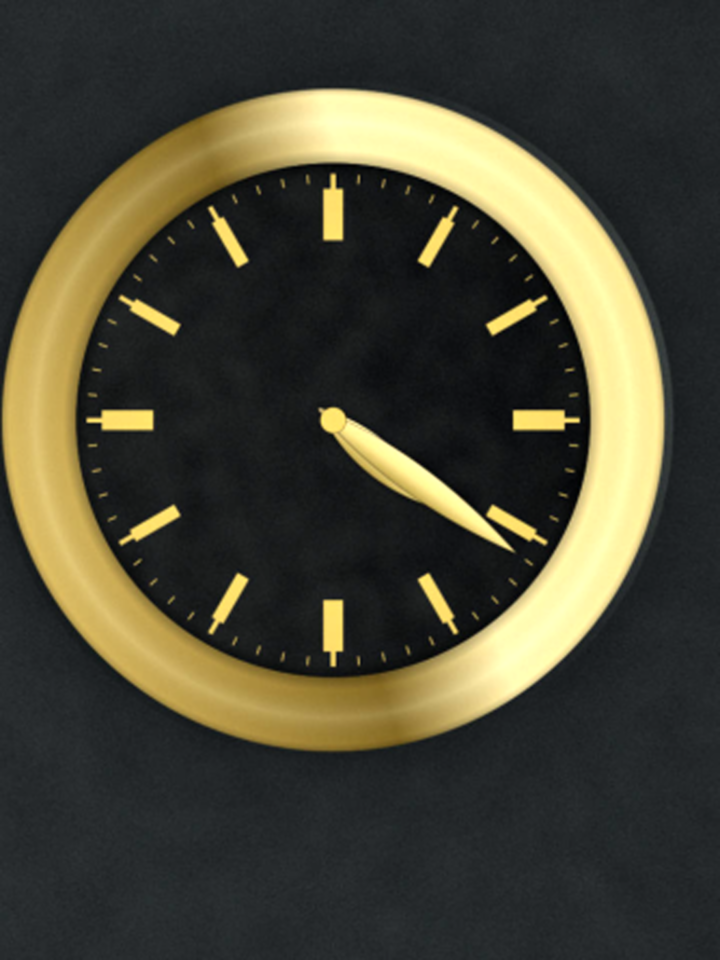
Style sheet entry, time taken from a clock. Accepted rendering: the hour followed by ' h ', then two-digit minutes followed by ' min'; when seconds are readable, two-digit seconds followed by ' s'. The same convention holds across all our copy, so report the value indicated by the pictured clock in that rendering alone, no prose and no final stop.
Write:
4 h 21 min
